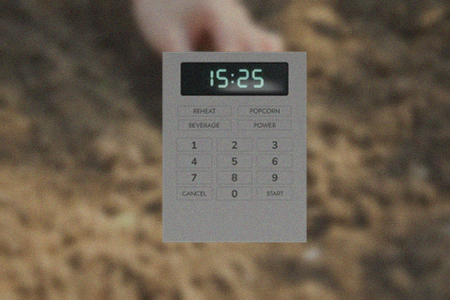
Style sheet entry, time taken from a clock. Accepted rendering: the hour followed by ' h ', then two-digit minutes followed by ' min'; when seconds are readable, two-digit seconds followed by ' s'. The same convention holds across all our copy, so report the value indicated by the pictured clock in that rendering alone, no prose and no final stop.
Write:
15 h 25 min
